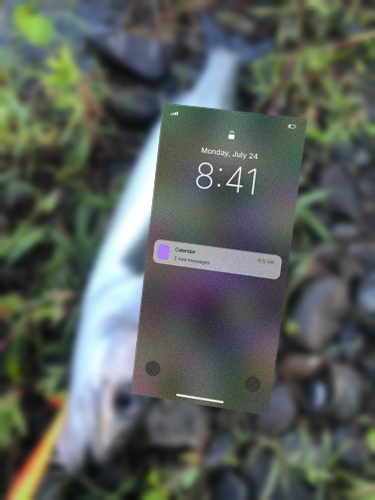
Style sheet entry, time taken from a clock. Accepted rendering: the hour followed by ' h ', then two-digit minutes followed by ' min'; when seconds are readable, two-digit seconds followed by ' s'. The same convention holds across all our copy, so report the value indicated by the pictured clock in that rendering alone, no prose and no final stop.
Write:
8 h 41 min
